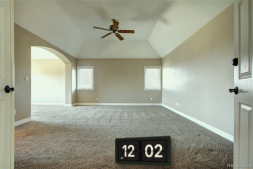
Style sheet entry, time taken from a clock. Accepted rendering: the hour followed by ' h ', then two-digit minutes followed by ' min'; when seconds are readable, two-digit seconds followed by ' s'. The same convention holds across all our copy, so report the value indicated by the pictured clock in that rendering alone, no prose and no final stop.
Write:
12 h 02 min
